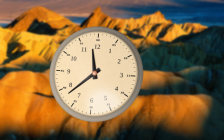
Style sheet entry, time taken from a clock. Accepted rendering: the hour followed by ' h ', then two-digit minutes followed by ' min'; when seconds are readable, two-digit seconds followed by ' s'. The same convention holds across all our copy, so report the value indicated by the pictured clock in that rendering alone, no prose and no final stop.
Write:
11 h 38 min
